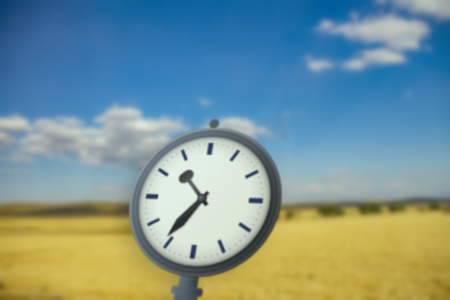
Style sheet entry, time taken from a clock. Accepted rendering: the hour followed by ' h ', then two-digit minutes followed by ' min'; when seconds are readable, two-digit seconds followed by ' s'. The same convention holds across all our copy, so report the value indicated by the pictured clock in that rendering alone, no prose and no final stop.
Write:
10 h 36 min
